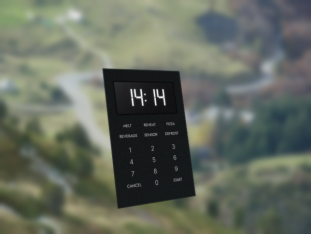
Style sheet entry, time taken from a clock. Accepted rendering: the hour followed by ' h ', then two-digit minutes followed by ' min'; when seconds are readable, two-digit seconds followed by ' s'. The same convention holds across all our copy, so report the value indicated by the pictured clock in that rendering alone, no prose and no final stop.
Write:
14 h 14 min
